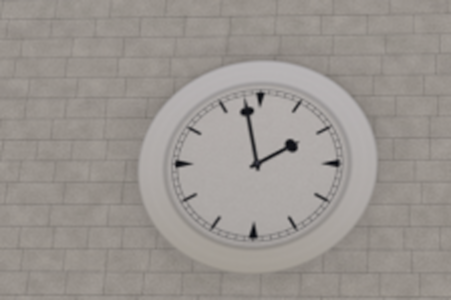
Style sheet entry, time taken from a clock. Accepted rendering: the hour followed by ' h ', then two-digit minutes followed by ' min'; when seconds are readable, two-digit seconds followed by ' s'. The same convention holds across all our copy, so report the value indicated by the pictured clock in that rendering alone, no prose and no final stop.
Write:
1 h 58 min
